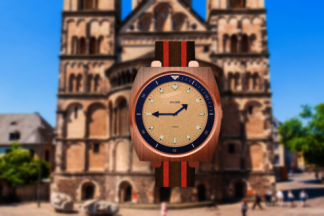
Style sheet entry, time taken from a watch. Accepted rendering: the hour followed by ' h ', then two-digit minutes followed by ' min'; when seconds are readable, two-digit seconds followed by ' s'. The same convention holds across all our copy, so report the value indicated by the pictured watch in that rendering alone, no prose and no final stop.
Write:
1 h 45 min
